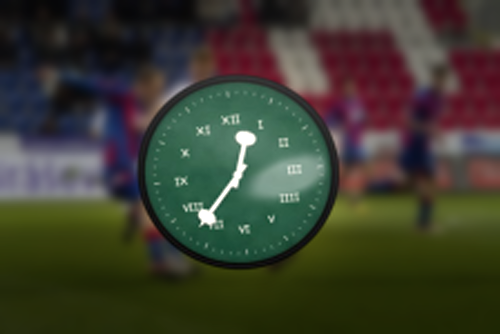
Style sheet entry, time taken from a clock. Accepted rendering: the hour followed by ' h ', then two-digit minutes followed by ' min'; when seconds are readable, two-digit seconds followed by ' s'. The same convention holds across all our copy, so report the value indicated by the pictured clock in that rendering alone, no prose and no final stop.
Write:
12 h 37 min
